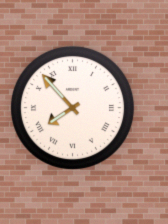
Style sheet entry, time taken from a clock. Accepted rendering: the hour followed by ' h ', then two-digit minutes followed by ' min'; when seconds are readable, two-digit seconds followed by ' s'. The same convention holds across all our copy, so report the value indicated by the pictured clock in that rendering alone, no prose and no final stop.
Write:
7 h 53 min
